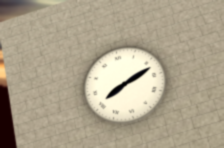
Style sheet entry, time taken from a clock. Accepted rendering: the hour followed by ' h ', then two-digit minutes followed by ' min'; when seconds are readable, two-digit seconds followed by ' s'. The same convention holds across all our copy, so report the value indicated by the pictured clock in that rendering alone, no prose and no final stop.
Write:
8 h 12 min
